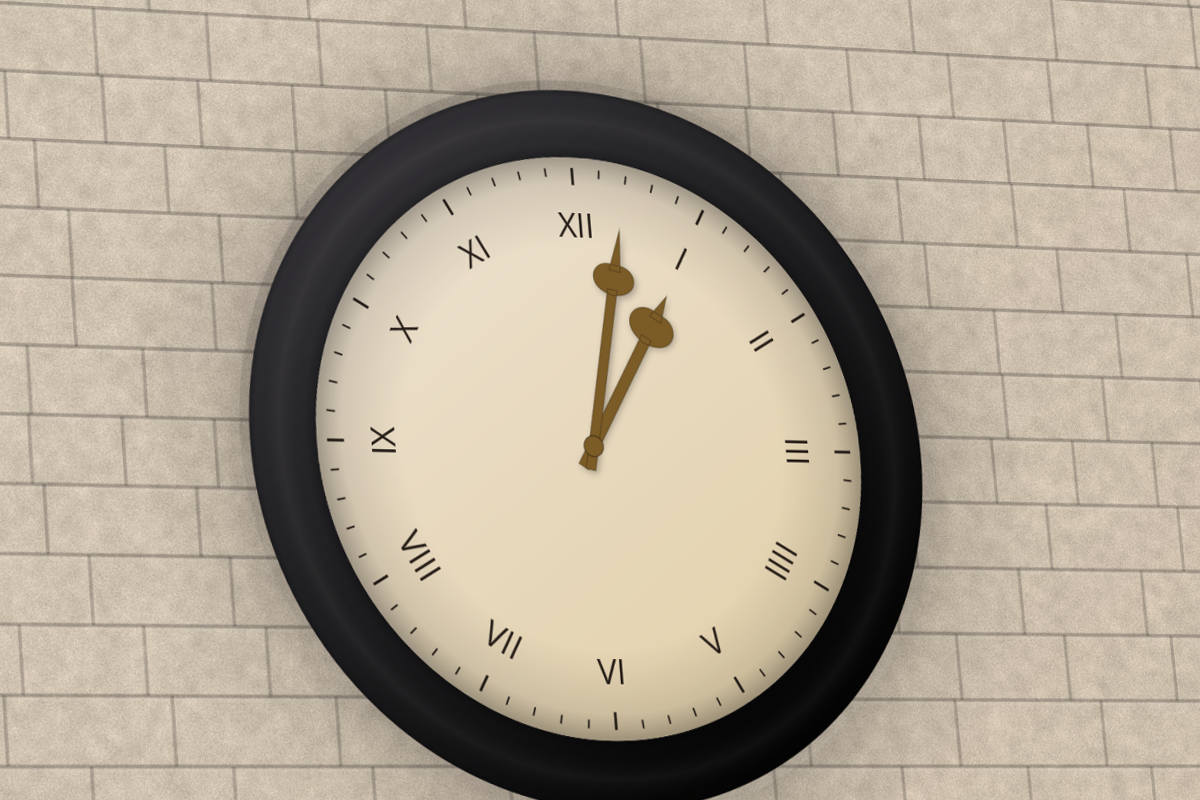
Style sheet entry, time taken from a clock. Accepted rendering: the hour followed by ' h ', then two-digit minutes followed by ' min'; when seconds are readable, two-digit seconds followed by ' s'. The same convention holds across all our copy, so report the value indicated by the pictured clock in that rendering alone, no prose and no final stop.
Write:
1 h 02 min
